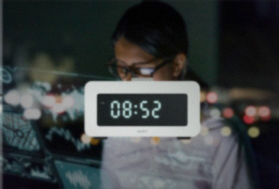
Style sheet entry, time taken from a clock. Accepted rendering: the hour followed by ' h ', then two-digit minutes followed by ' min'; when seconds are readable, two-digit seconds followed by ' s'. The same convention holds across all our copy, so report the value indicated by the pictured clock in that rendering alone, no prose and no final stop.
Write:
8 h 52 min
